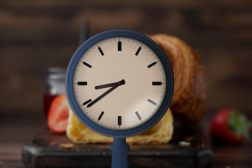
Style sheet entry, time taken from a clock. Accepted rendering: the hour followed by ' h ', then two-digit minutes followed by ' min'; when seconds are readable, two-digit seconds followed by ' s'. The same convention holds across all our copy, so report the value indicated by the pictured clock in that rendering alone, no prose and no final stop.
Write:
8 h 39 min
